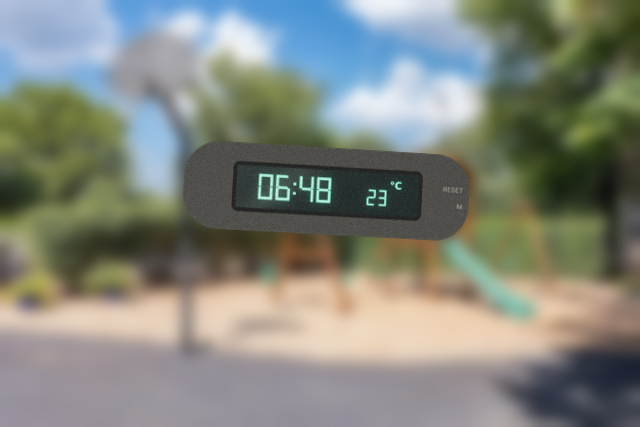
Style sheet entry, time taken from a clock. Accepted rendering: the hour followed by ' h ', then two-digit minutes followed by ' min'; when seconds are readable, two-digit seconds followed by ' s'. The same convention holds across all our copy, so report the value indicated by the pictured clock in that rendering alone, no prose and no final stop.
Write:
6 h 48 min
